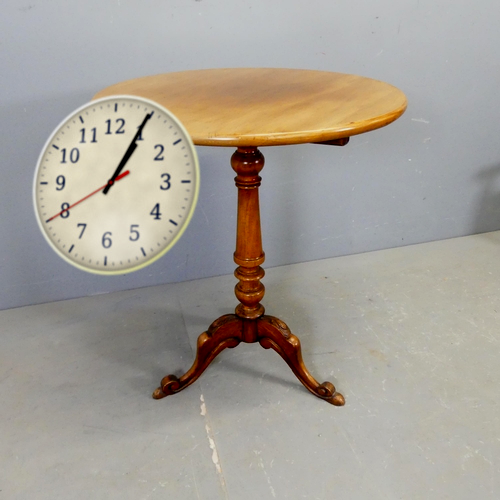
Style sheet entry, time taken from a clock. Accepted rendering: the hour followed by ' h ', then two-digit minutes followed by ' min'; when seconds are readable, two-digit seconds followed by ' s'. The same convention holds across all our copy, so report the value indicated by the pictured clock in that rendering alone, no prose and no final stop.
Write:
1 h 04 min 40 s
